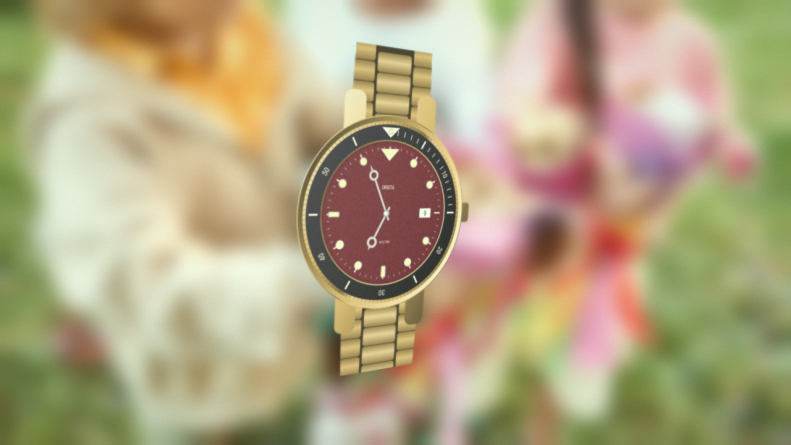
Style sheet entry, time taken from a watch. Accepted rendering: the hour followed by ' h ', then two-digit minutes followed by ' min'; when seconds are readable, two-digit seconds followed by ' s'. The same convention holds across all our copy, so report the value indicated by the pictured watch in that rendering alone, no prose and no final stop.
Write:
6 h 56 min
